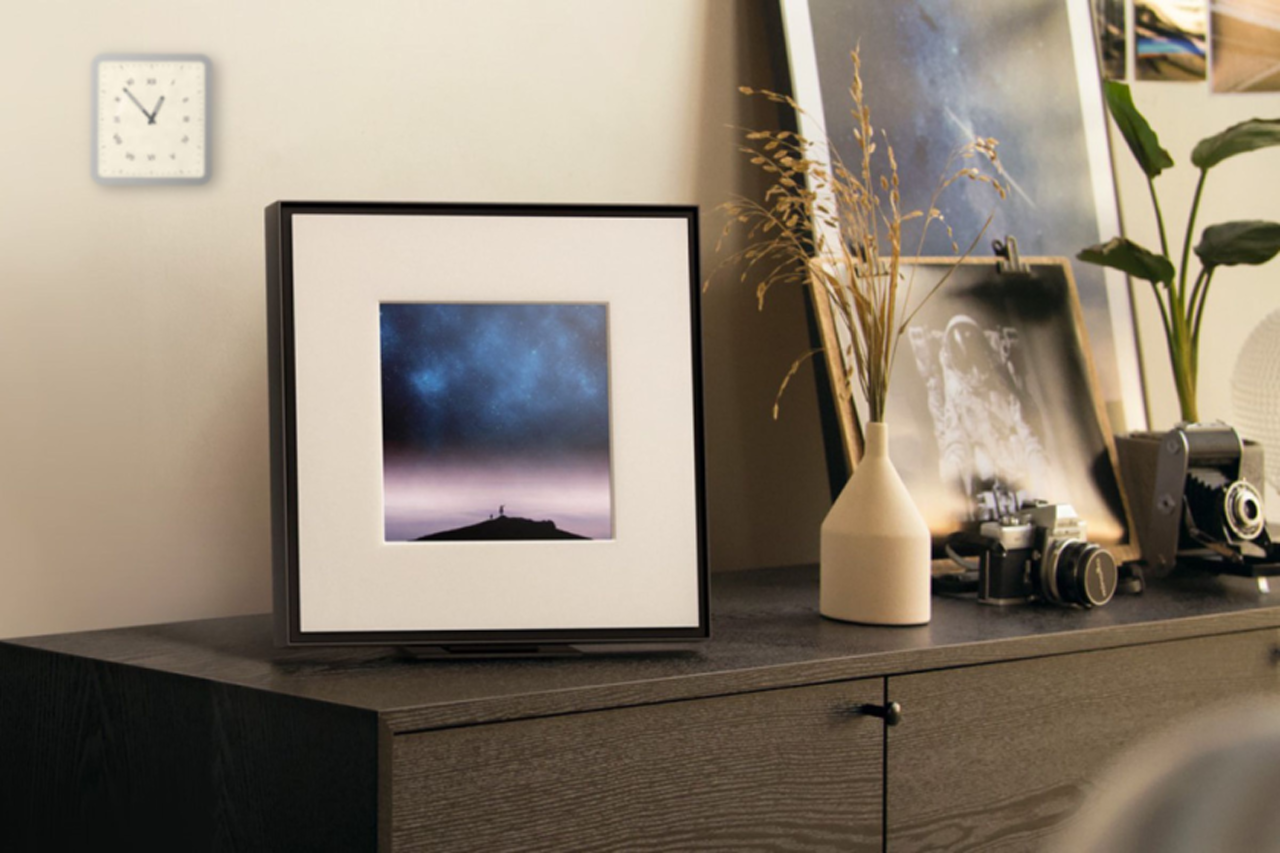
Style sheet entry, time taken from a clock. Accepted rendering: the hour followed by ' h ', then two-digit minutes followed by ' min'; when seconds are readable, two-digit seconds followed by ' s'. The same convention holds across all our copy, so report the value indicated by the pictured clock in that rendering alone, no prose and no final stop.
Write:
12 h 53 min
